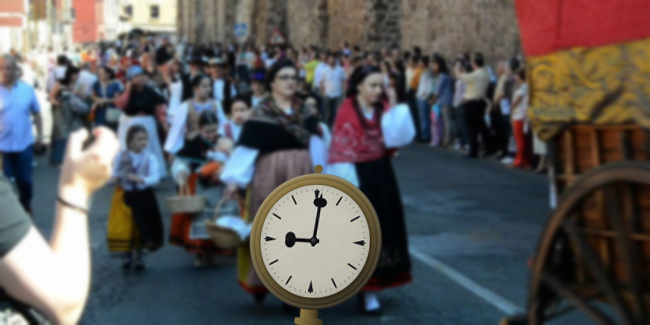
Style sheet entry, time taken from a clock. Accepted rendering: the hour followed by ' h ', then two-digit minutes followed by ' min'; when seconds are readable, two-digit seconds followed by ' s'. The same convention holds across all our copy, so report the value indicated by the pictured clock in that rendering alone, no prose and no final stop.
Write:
9 h 01 min
